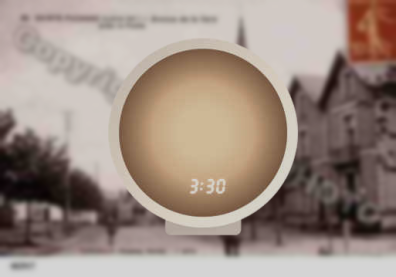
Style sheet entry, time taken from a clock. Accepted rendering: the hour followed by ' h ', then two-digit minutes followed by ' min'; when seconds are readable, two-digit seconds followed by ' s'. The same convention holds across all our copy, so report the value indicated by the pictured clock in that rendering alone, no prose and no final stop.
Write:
3 h 30 min
